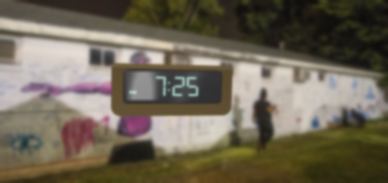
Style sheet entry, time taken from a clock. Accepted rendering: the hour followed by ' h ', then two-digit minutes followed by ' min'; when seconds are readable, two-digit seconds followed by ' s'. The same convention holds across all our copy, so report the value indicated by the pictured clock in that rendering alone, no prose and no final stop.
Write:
7 h 25 min
